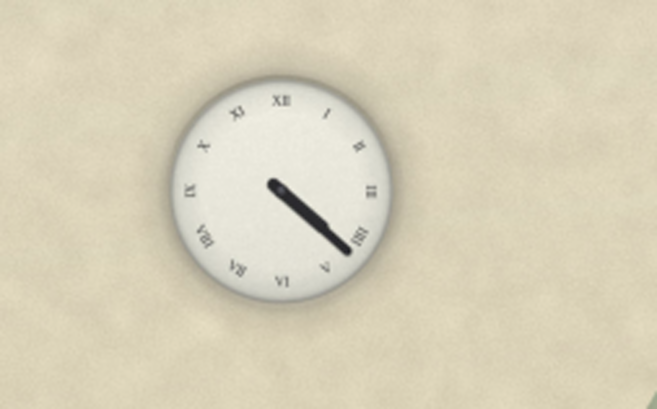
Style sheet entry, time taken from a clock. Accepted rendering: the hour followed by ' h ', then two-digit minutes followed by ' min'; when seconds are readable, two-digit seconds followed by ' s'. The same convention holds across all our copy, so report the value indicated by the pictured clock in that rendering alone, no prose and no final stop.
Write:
4 h 22 min
